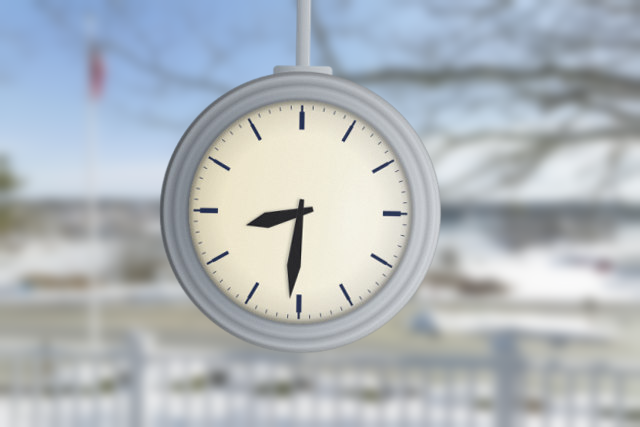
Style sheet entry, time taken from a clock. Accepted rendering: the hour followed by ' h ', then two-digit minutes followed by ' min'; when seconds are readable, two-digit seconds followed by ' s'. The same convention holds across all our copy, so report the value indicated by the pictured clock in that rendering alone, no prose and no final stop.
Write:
8 h 31 min
